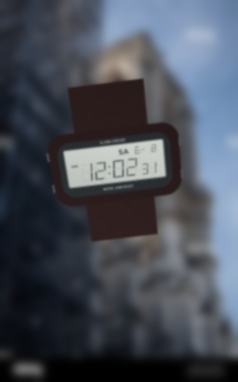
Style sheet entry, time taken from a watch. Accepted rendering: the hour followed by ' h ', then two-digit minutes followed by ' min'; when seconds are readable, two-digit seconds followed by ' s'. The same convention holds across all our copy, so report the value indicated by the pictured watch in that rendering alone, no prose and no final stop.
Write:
12 h 02 min 31 s
